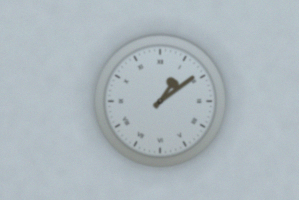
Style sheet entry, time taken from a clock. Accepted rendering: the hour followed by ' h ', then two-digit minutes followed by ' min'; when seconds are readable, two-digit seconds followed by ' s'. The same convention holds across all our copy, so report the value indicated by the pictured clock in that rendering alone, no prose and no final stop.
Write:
1 h 09 min
